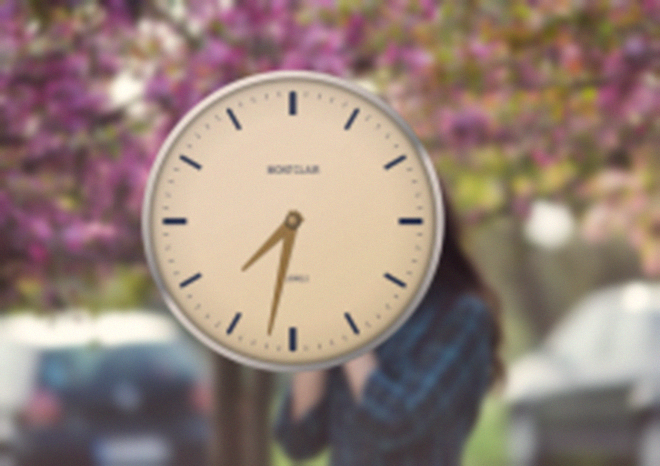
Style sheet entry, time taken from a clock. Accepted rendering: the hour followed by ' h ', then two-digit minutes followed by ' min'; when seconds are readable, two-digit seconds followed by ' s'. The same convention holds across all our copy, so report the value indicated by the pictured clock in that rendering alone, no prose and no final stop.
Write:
7 h 32 min
